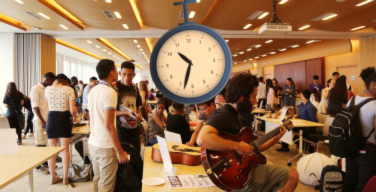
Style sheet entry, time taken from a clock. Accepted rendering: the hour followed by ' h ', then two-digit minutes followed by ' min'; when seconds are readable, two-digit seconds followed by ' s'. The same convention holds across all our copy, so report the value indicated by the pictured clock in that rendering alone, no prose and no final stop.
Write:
10 h 33 min
